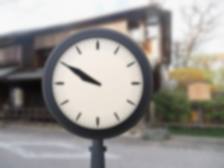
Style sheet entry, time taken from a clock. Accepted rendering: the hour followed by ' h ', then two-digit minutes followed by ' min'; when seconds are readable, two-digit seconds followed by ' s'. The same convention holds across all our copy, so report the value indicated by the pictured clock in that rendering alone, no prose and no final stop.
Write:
9 h 50 min
